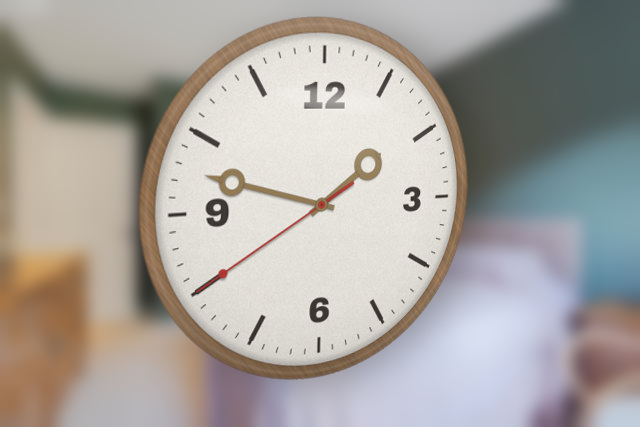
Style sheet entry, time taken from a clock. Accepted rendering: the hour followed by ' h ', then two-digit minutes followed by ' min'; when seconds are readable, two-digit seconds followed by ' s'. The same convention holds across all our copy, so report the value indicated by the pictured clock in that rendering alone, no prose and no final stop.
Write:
1 h 47 min 40 s
